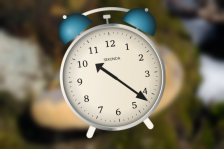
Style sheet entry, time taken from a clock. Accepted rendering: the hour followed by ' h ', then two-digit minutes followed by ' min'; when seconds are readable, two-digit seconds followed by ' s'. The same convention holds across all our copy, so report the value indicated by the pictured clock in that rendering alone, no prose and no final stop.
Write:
10 h 22 min
